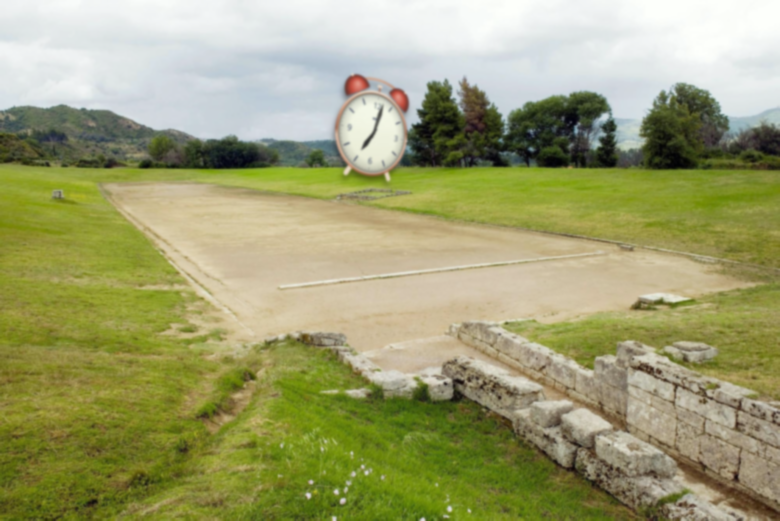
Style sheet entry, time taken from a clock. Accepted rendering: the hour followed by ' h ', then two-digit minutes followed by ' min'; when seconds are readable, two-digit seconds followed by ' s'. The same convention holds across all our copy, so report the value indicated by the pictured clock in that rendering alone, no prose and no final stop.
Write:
7 h 02 min
